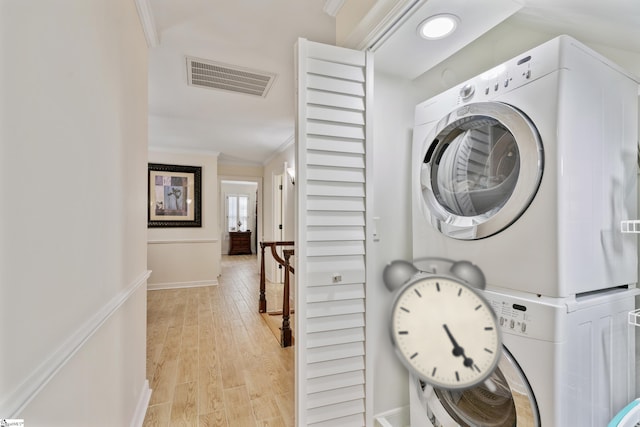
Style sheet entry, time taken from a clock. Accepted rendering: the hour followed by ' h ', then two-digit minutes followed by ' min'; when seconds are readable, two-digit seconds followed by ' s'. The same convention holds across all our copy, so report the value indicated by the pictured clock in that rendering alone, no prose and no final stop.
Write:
5 h 26 min
